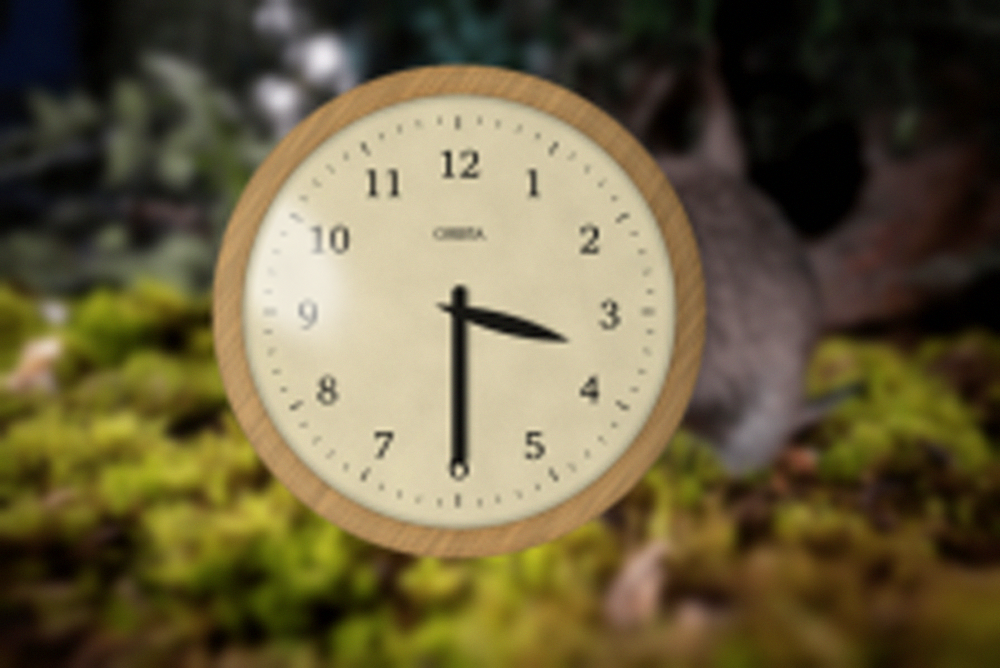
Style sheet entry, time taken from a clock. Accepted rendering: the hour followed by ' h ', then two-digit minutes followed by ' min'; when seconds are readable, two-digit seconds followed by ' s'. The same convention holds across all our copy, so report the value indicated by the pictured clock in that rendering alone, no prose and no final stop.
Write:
3 h 30 min
